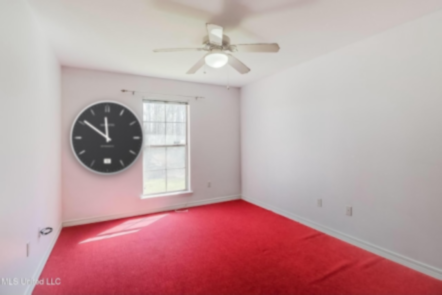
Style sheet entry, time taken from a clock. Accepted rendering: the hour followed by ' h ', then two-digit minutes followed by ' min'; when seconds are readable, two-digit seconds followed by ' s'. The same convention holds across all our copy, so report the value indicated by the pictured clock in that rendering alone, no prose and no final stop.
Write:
11 h 51 min
